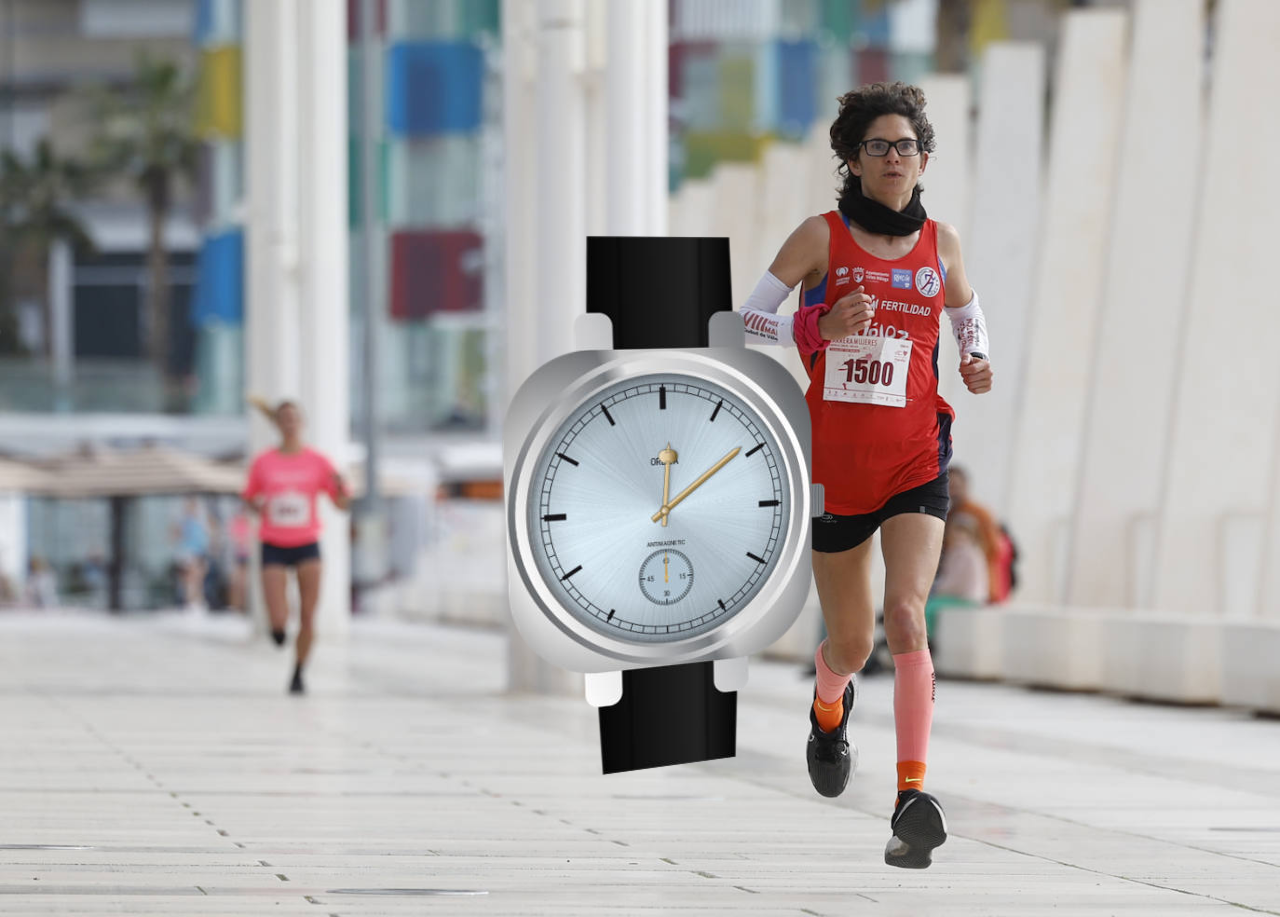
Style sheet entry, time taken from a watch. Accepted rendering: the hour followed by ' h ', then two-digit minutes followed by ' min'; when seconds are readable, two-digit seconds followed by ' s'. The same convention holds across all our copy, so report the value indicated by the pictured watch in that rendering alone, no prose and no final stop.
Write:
12 h 09 min
